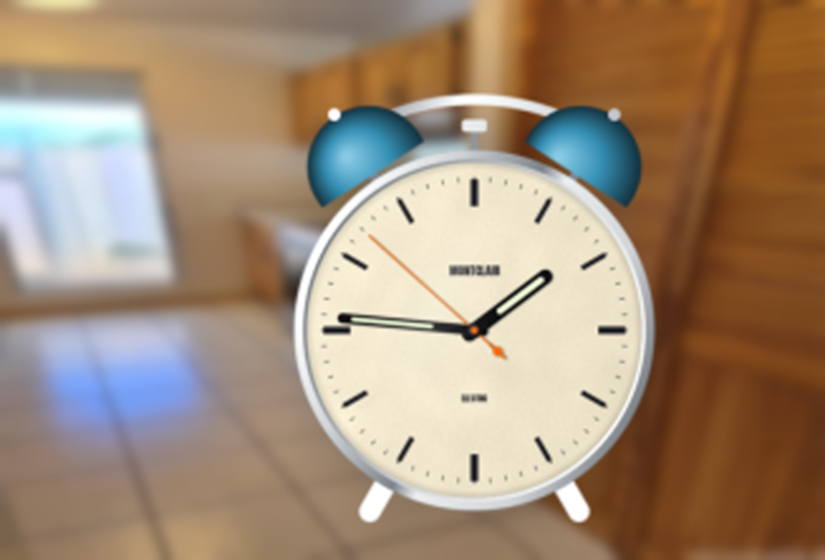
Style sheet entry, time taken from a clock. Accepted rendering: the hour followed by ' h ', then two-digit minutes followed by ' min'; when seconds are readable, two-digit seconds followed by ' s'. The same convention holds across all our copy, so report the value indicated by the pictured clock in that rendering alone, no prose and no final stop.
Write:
1 h 45 min 52 s
